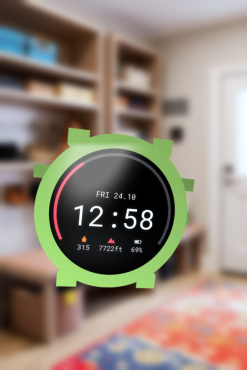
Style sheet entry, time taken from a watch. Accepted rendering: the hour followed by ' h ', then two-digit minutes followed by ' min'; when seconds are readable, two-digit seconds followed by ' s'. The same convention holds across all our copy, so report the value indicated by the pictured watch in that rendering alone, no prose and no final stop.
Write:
12 h 58 min
